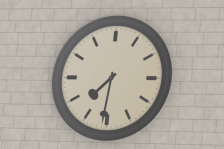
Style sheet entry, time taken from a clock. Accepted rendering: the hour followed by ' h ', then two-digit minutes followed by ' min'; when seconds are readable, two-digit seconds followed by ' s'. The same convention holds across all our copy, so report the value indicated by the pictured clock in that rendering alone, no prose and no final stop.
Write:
7 h 31 min
